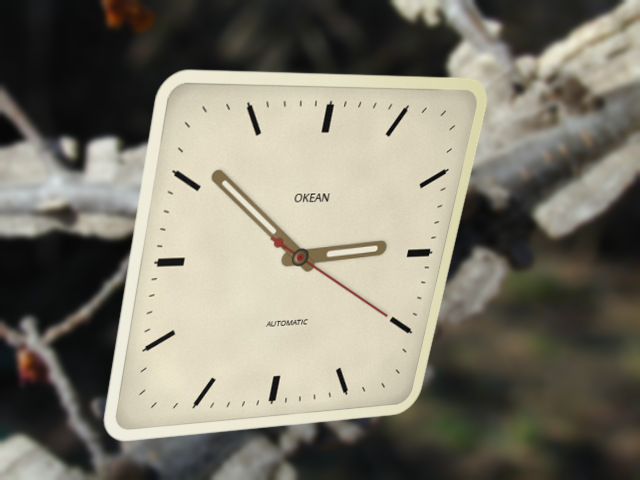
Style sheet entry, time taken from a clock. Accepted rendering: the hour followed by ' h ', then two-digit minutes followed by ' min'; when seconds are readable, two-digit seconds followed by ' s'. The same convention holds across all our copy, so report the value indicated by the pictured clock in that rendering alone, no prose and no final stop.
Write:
2 h 51 min 20 s
